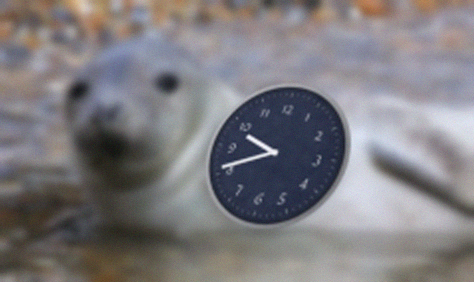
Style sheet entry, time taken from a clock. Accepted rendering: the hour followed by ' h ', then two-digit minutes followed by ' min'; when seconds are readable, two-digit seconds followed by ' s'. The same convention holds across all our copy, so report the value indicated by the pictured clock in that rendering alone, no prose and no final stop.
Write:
9 h 41 min
